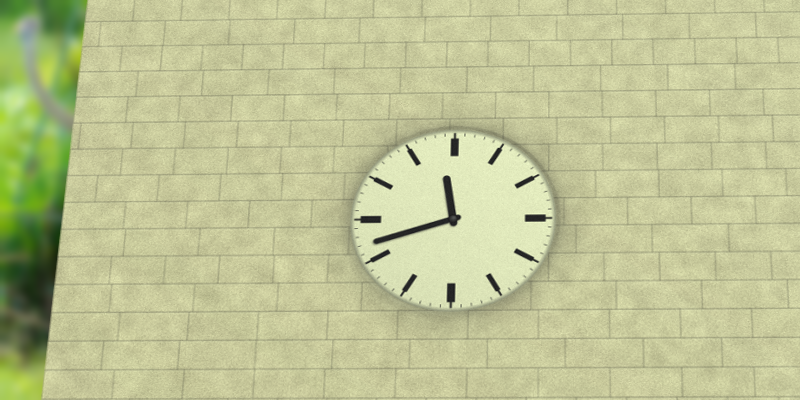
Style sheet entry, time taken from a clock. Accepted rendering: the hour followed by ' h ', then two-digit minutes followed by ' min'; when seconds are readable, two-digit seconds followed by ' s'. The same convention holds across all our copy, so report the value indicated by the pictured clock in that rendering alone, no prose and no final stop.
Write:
11 h 42 min
